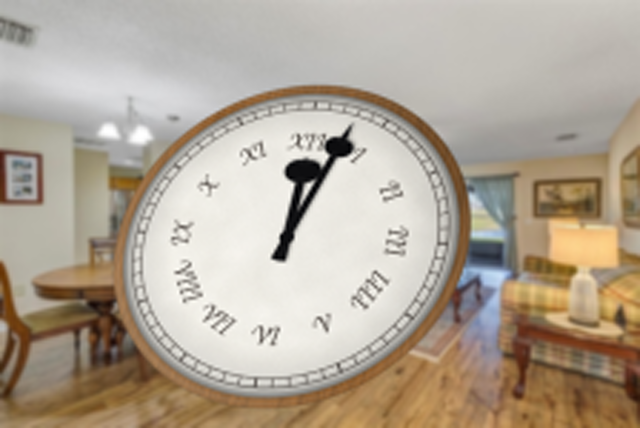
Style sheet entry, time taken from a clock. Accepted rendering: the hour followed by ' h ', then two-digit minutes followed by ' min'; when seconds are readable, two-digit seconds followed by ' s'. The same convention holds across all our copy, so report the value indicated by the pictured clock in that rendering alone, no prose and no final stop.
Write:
12 h 03 min
